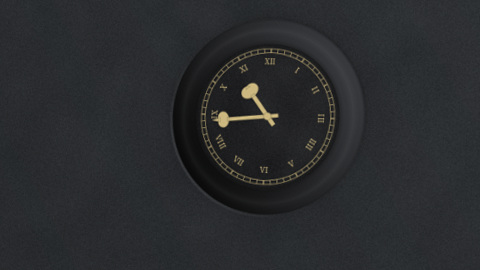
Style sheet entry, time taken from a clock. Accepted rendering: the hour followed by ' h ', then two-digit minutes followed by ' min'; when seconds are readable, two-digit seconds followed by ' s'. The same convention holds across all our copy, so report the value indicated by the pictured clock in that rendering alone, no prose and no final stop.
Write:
10 h 44 min
